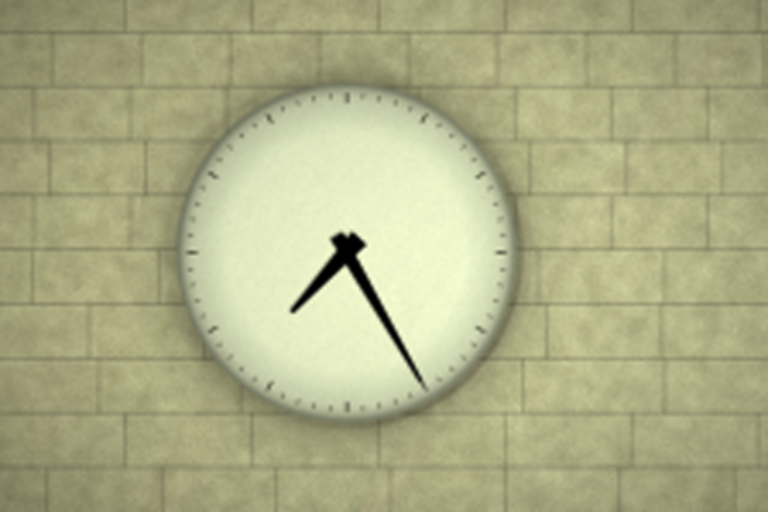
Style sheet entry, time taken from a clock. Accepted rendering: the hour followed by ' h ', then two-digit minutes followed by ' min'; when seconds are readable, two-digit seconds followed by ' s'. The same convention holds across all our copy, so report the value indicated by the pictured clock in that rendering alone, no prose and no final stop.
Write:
7 h 25 min
